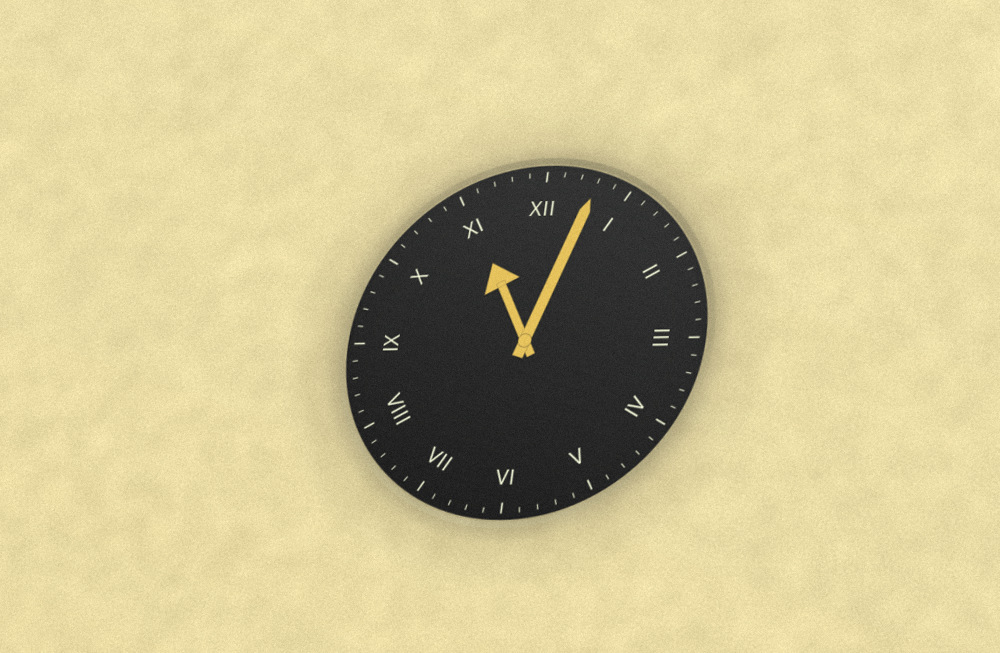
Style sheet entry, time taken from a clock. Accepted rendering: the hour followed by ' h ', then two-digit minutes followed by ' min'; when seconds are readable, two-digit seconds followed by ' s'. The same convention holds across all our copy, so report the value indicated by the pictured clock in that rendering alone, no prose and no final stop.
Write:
11 h 03 min
